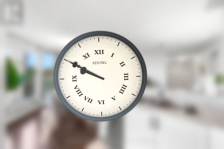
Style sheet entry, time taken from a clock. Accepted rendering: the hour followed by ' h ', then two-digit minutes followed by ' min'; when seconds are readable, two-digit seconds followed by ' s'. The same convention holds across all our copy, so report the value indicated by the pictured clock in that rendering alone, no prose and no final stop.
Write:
9 h 50 min
